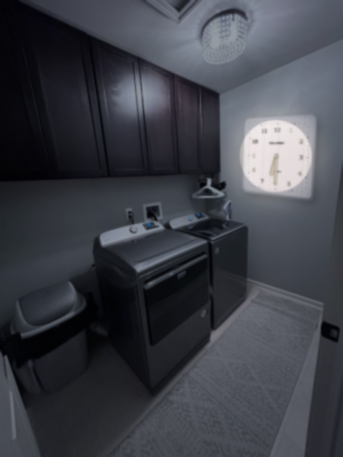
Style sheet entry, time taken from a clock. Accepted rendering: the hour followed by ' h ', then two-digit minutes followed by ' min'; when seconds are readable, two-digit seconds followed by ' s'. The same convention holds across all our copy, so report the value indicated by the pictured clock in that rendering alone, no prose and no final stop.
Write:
6 h 30 min
